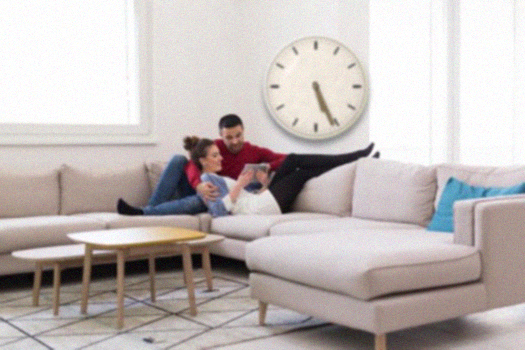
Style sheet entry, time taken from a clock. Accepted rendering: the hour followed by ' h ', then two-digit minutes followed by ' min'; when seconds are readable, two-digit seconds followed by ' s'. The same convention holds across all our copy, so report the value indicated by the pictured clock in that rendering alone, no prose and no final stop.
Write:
5 h 26 min
